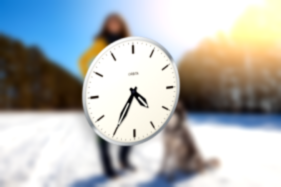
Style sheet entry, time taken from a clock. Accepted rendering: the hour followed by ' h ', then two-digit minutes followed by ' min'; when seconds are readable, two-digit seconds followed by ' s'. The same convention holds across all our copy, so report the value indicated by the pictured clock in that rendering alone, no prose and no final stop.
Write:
4 h 35 min
